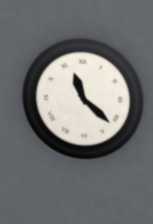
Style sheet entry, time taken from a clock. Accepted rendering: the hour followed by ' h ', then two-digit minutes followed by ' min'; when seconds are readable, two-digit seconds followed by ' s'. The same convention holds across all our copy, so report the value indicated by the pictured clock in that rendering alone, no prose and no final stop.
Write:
11 h 22 min
